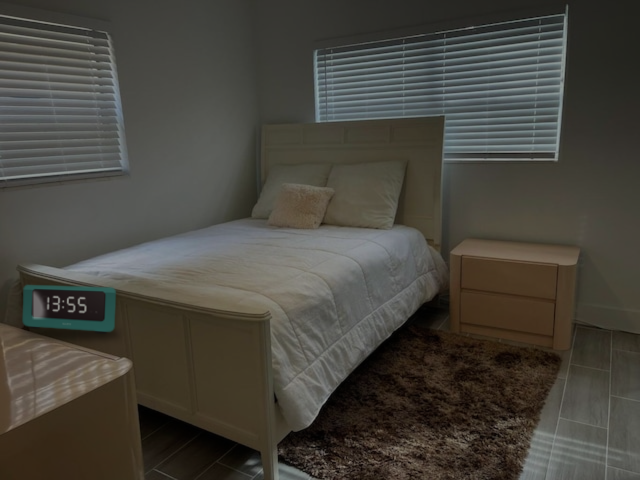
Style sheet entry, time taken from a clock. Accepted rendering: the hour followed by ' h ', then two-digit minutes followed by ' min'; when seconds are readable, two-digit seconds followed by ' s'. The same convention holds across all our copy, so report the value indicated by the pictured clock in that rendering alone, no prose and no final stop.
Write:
13 h 55 min
